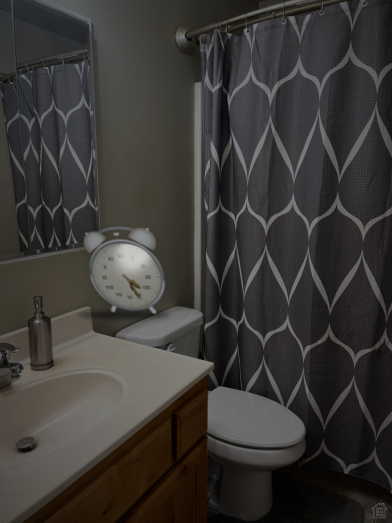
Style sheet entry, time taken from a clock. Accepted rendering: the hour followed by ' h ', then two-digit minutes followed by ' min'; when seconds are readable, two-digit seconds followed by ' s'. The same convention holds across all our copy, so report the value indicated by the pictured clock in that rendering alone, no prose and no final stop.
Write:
4 h 26 min
